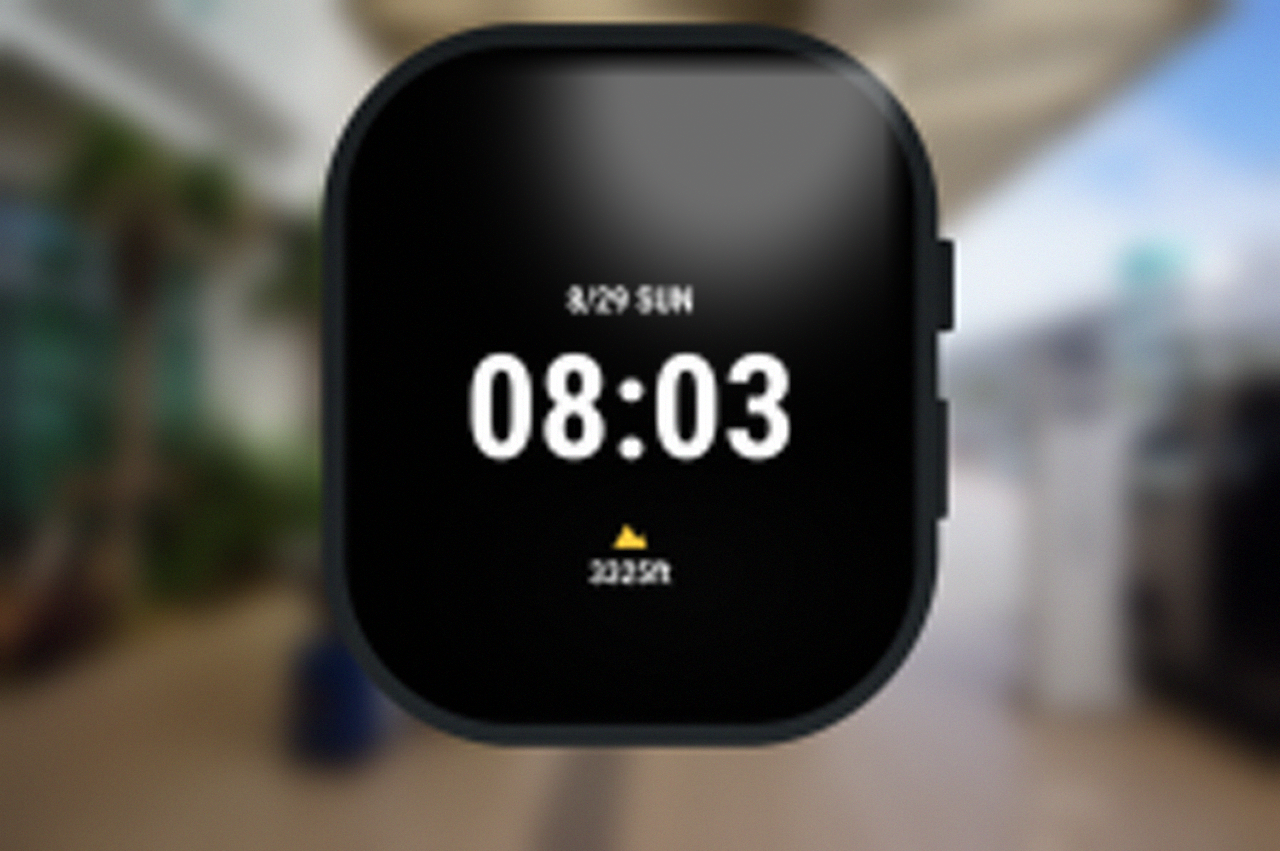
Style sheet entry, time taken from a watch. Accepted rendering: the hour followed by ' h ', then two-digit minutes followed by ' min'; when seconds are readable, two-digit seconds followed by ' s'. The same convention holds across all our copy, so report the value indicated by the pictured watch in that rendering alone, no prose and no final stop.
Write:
8 h 03 min
